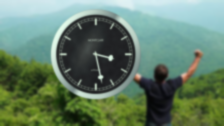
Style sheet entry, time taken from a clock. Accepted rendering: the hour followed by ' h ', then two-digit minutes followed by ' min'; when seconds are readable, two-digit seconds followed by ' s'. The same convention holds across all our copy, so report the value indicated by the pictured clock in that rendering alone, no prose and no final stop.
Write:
3 h 28 min
